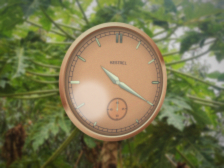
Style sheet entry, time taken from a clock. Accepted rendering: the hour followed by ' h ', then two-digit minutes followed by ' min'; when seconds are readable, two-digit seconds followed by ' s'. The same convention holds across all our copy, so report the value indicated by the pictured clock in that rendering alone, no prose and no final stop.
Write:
10 h 20 min
